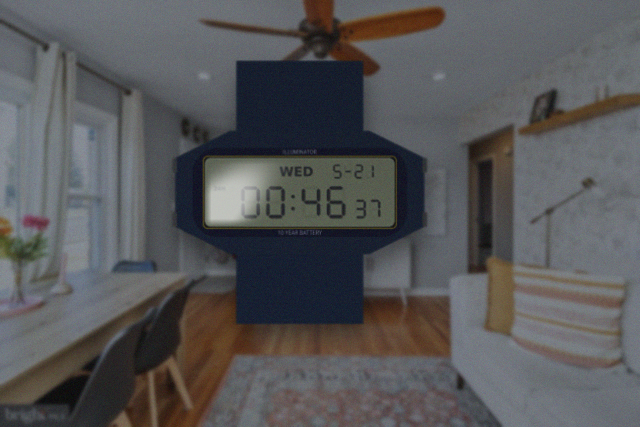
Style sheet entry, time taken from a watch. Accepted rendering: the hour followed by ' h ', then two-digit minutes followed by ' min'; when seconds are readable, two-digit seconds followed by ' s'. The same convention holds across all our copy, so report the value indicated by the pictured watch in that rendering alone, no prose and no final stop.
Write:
0 h 46 min 37 s
